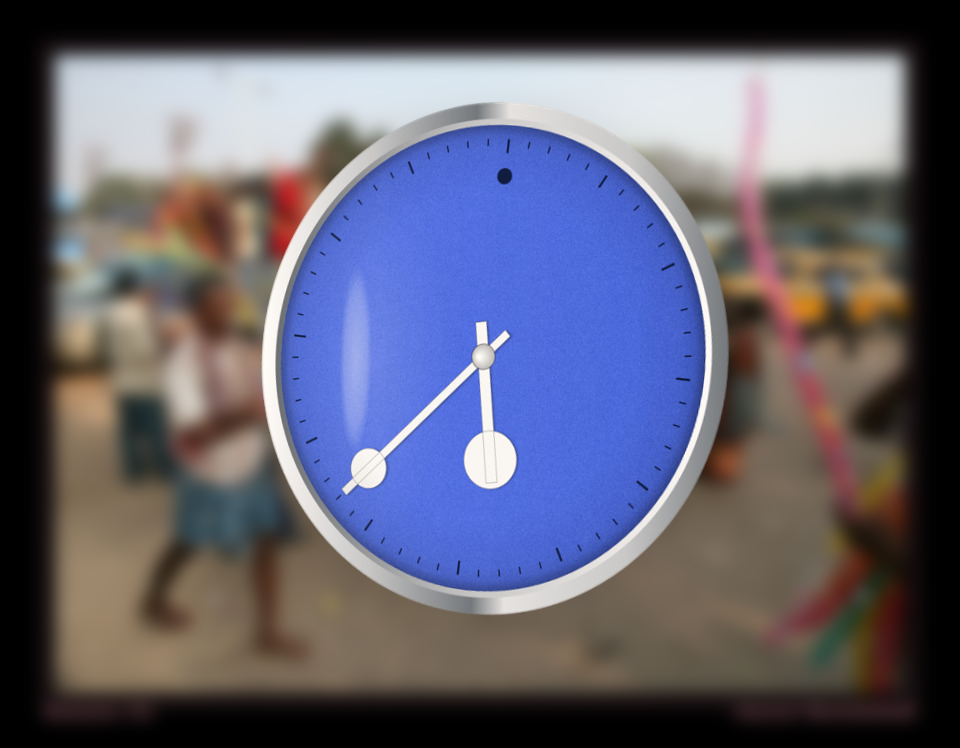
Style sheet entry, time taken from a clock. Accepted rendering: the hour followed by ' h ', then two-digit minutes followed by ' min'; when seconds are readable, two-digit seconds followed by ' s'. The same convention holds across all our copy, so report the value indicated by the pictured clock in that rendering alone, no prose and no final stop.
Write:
5 h 37 min
